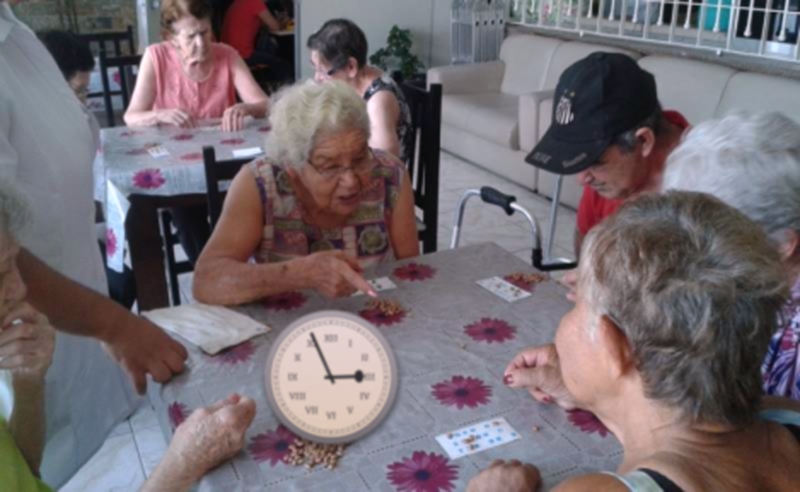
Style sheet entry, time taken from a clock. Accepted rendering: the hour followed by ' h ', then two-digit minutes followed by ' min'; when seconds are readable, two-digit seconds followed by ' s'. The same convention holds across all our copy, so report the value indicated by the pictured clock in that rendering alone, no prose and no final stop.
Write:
2 h 56 min
